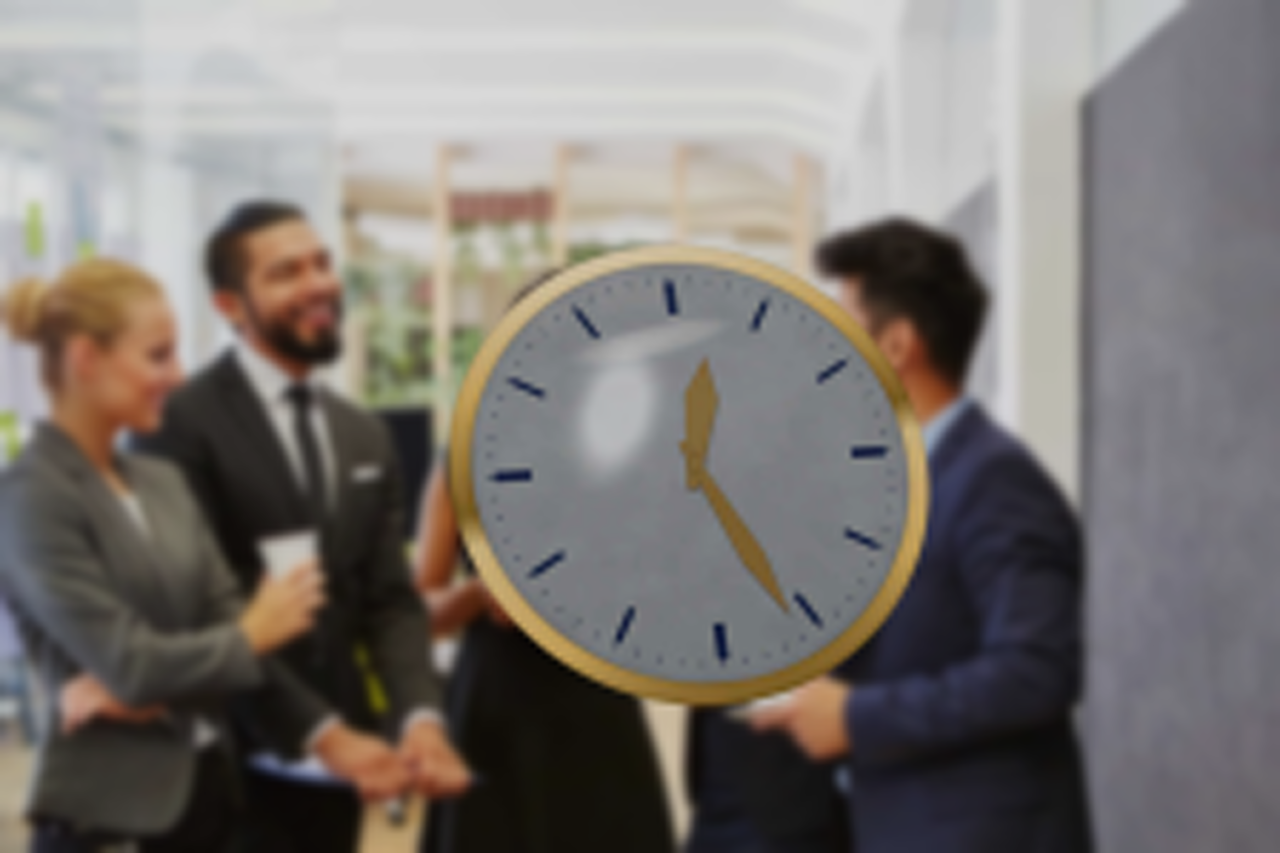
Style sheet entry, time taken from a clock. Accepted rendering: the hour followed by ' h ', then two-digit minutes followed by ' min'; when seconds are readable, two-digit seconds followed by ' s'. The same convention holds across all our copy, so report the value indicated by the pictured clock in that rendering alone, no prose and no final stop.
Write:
12 h 26 min
